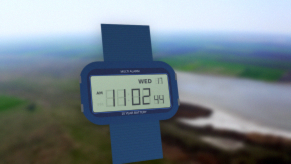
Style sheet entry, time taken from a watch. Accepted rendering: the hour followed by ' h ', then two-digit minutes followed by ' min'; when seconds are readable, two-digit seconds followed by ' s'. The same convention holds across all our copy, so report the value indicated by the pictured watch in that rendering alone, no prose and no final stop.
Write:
11 h 02 min
